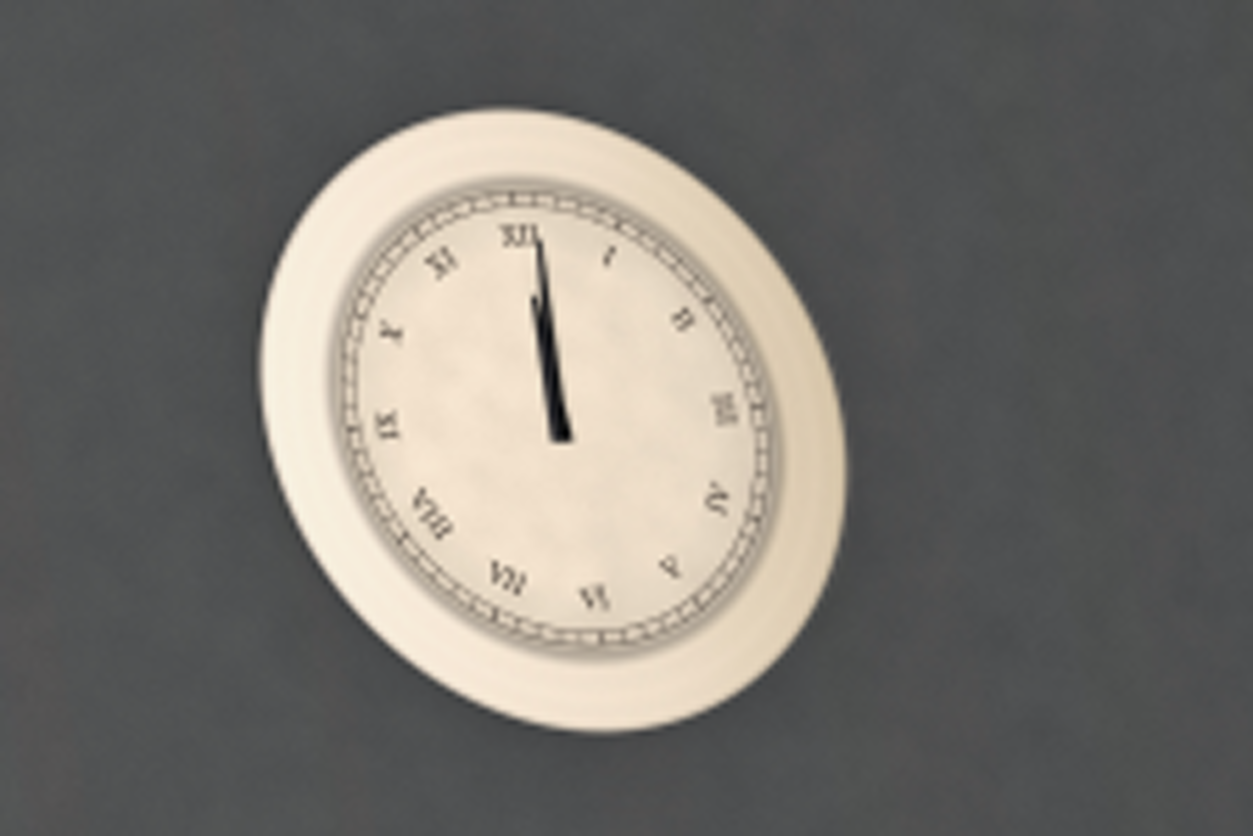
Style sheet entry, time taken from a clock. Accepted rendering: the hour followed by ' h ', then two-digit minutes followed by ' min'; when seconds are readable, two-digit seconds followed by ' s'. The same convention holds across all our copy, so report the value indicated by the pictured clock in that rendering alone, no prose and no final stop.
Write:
12 h 01 min
